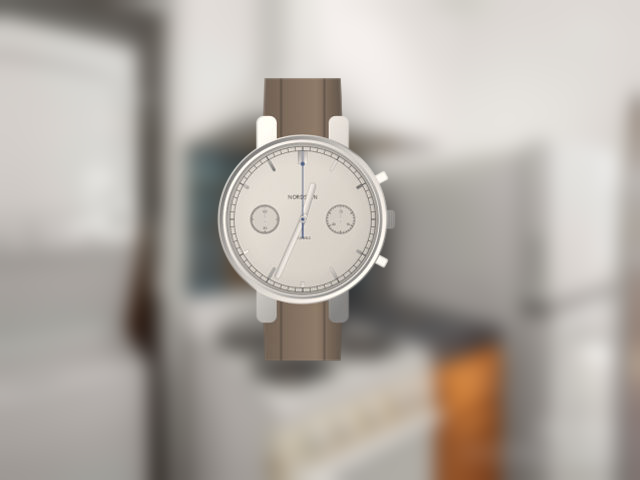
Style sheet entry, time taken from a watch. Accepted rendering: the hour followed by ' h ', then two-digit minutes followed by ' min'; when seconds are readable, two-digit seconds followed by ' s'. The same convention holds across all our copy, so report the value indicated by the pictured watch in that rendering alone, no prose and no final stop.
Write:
12 h 34 min
